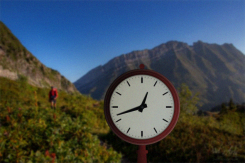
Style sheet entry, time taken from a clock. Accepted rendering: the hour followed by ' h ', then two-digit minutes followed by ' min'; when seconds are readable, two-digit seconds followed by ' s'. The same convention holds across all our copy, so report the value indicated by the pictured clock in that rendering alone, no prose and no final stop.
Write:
12 h 42 min
